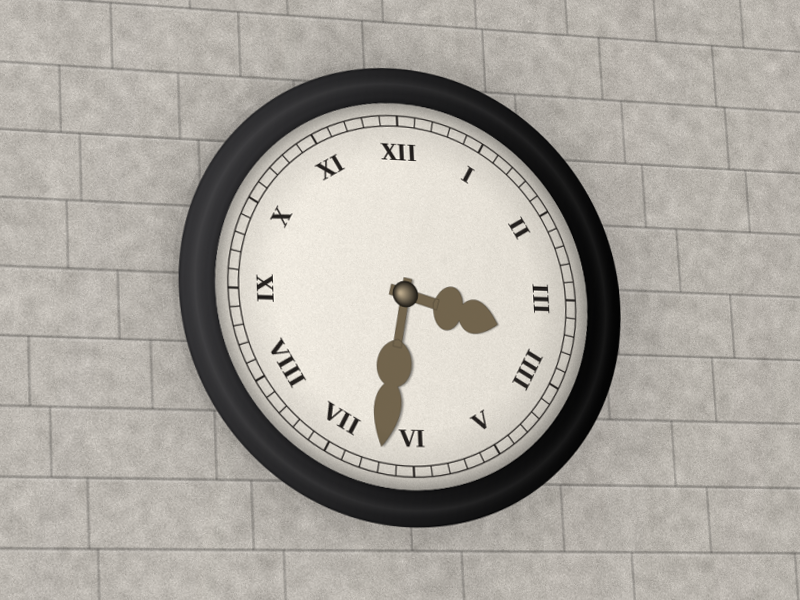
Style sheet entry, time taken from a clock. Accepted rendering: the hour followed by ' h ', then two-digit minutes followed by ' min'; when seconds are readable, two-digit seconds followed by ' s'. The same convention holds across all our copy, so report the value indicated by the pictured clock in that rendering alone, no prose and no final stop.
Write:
3 h 32 min
